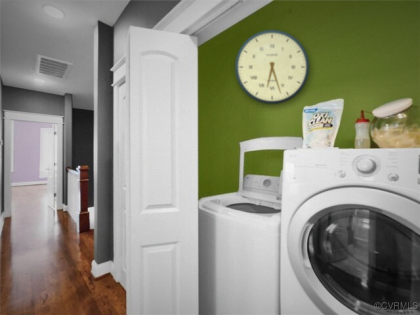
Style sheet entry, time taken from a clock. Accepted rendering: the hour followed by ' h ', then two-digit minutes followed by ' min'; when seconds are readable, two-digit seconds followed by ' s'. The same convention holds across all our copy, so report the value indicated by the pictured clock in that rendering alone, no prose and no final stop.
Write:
6 h 27 min
